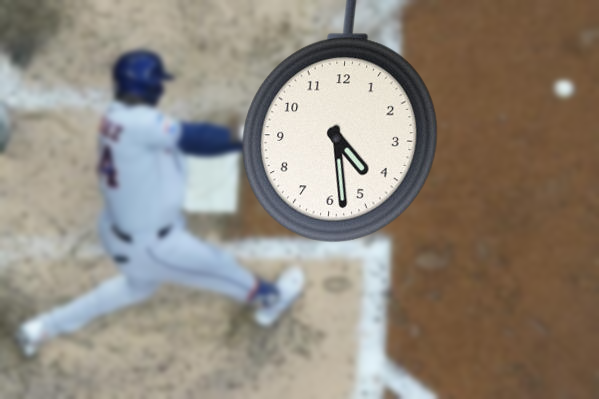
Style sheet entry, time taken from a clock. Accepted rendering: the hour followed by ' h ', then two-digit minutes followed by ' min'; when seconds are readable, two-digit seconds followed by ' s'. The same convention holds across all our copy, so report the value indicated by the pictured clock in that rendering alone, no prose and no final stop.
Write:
4 h 28 min
